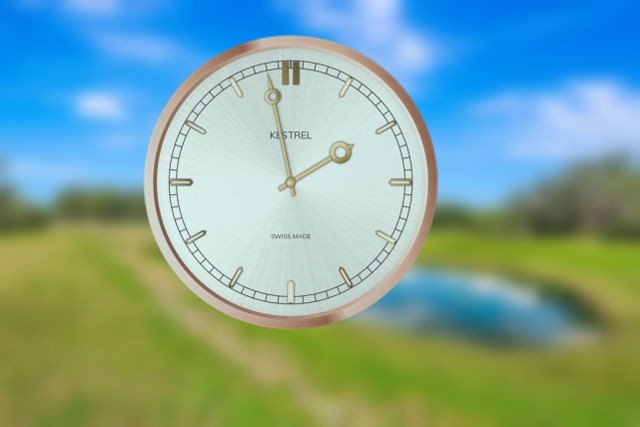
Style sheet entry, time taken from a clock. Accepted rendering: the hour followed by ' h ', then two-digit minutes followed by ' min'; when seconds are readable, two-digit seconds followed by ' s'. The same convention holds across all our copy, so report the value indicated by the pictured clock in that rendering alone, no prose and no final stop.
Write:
1 h 58 min
